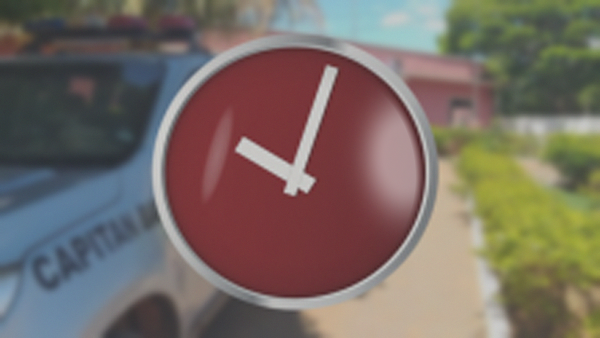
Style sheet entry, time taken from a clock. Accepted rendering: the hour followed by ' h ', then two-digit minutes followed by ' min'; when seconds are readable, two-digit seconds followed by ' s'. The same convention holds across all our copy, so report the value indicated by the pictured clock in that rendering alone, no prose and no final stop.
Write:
10 h 03 min
